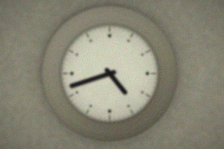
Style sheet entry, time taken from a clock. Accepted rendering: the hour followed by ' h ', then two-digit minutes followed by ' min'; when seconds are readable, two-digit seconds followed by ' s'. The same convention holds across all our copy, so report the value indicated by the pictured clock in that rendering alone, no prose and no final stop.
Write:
4 h 42 min
